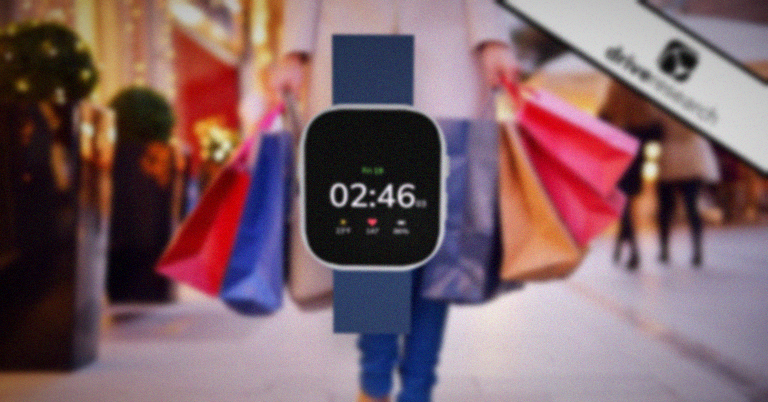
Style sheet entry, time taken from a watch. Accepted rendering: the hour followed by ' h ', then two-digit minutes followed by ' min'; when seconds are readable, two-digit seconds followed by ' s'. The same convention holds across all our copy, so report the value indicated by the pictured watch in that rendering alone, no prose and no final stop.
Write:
2 h 46 min
